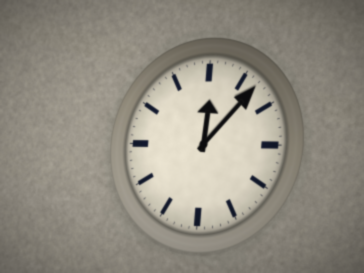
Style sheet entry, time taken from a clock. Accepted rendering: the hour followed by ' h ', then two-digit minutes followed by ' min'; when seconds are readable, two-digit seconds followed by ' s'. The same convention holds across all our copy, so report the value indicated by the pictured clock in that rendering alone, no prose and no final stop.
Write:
12 h 07 min
